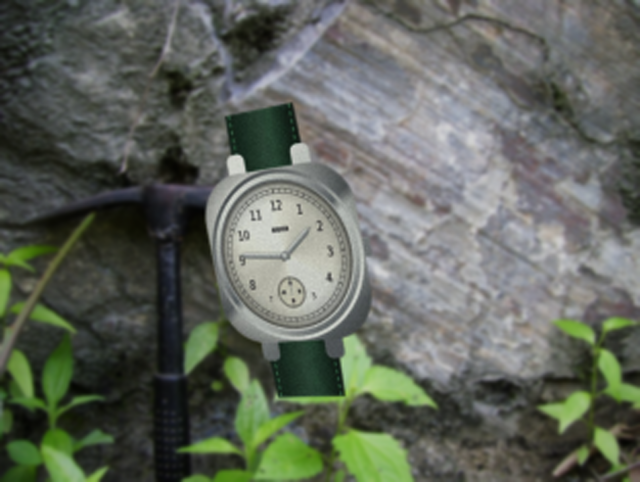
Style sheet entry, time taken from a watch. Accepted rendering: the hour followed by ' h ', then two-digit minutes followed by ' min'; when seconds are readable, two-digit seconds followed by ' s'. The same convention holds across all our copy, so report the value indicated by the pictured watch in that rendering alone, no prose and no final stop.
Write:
1 h 46 min
